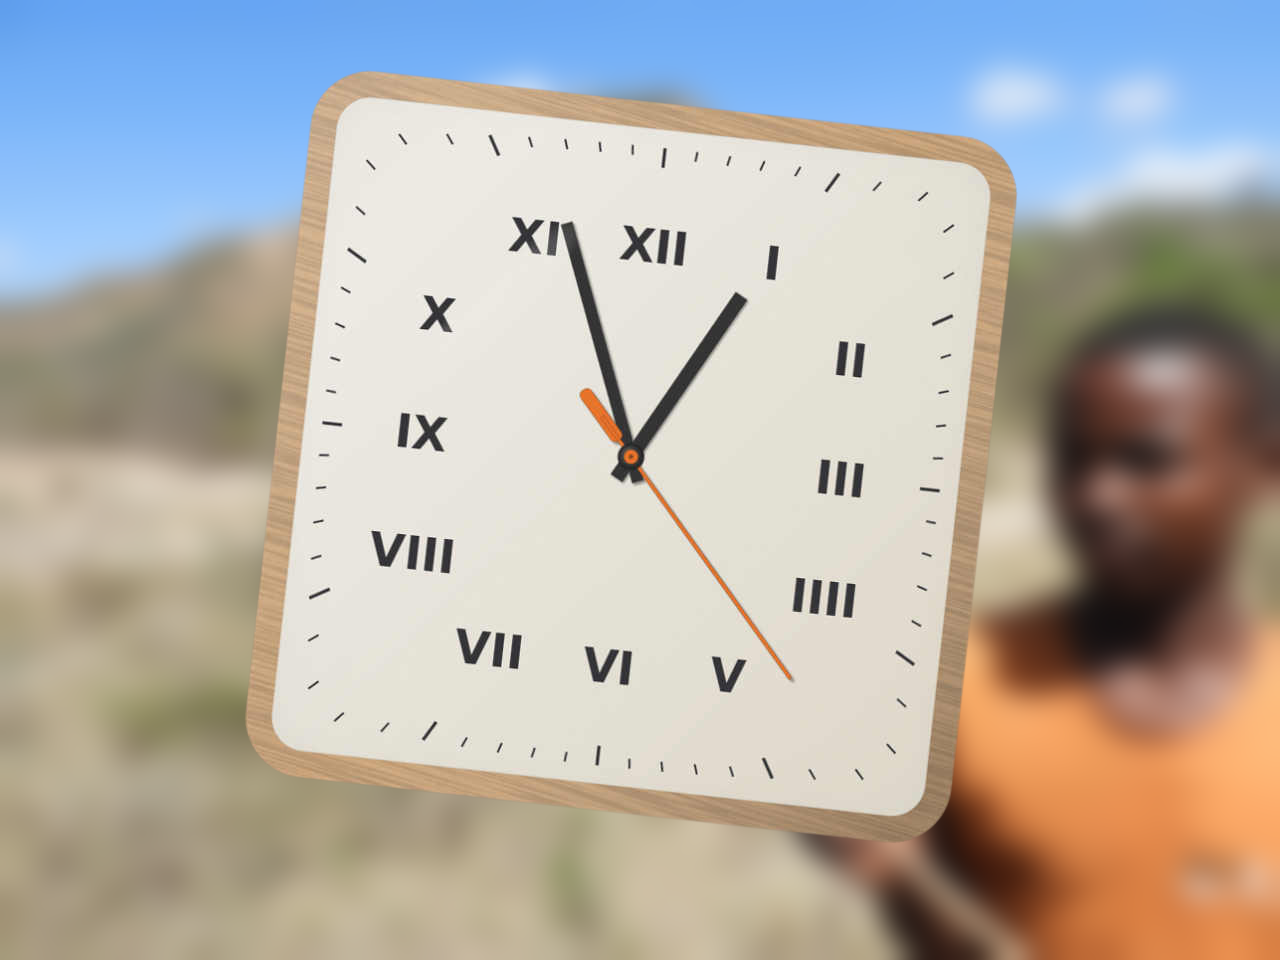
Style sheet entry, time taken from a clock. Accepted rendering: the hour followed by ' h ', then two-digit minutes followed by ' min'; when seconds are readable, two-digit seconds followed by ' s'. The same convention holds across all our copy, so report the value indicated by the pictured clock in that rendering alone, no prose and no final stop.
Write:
12 h 56 min 23 s
